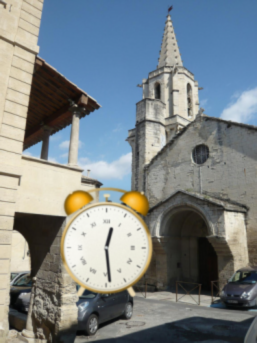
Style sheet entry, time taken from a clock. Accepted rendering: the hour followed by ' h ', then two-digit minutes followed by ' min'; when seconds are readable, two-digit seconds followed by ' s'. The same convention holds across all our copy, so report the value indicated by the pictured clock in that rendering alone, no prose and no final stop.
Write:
12 h 29 min
